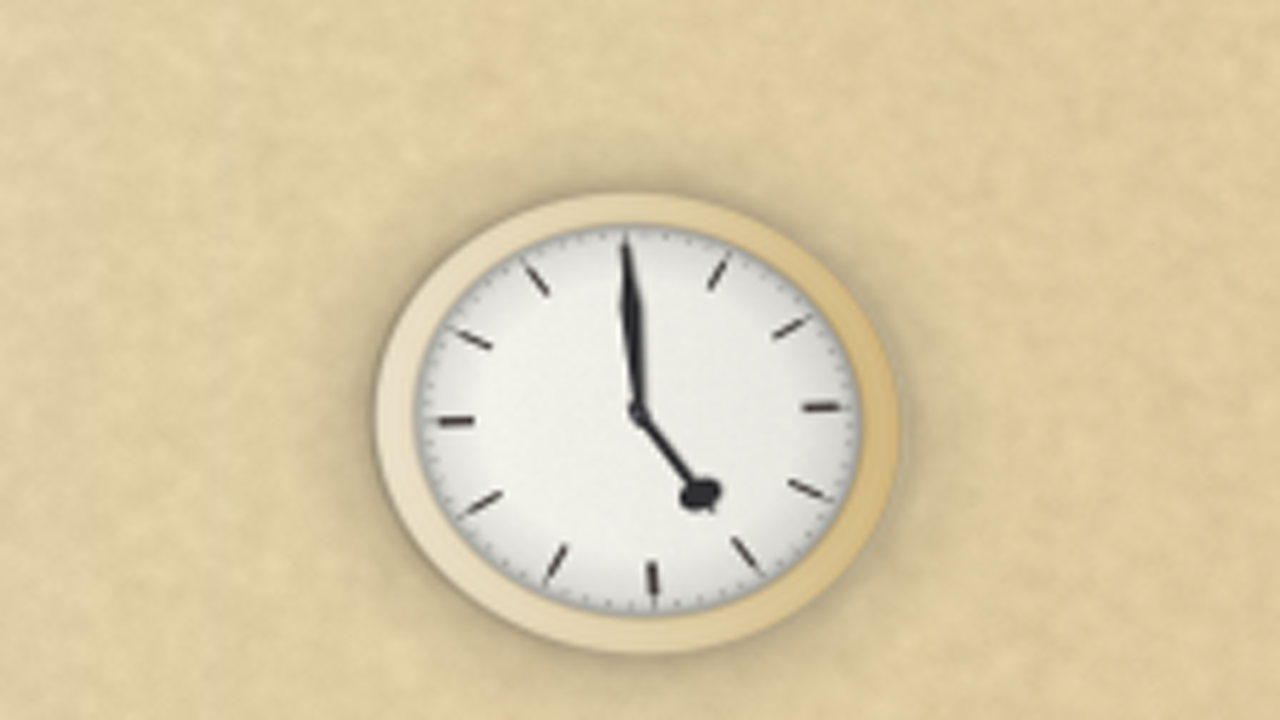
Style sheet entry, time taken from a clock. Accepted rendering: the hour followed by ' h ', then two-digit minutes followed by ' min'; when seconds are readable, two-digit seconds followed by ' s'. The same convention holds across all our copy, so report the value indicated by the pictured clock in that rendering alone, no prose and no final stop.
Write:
5 h 00 min
